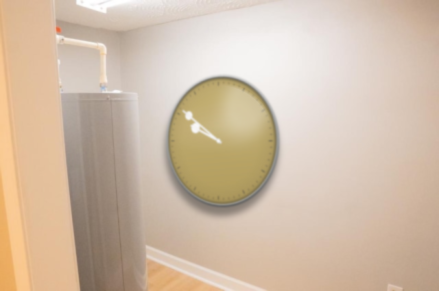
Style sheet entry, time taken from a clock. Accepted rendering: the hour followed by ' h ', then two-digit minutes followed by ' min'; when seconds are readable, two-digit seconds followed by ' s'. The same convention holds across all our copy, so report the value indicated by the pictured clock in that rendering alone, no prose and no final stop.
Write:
9 h 51 min
